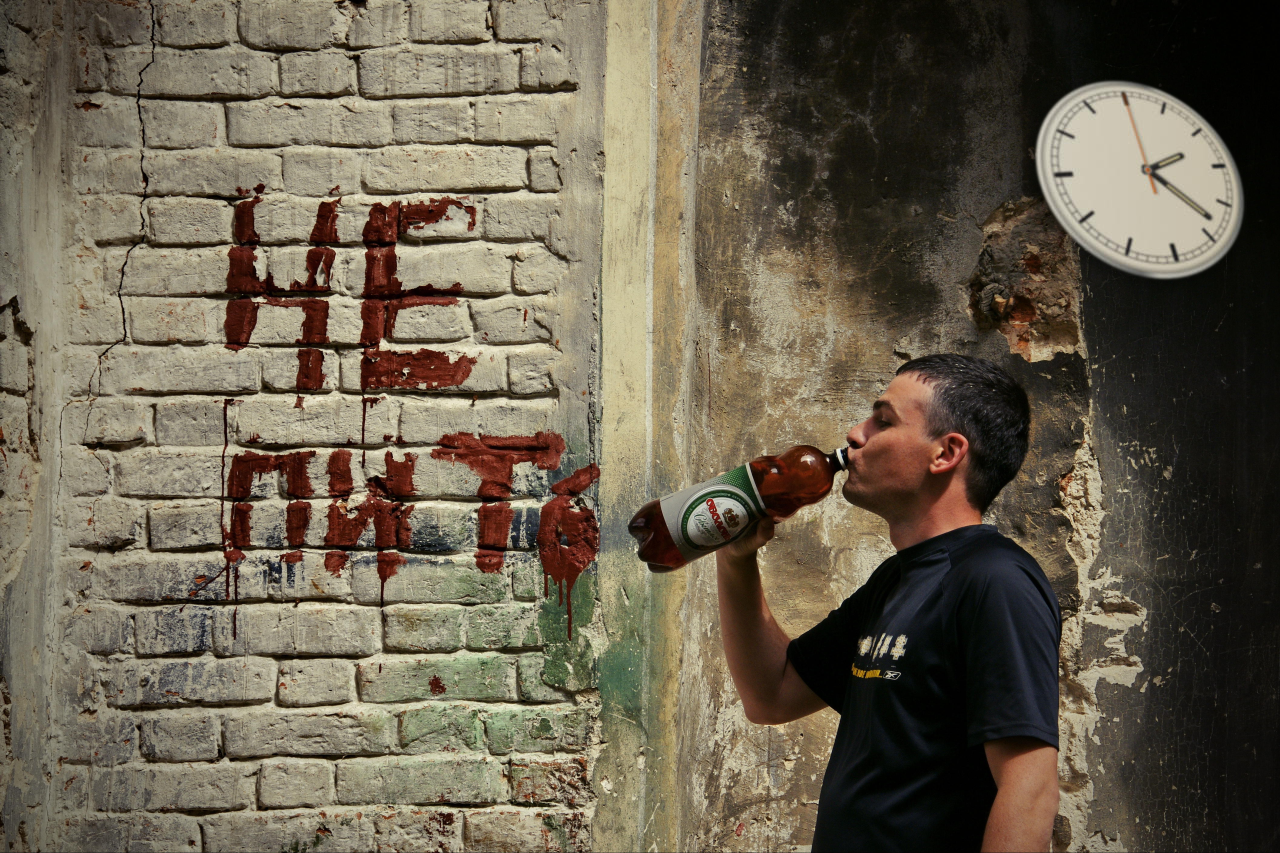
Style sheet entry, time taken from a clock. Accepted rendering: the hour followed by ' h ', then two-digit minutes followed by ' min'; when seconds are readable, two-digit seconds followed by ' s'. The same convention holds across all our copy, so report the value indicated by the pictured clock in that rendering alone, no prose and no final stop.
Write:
2 h 23 min 00 s
